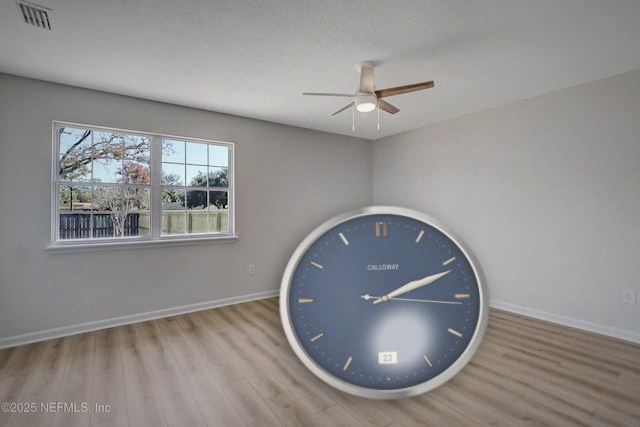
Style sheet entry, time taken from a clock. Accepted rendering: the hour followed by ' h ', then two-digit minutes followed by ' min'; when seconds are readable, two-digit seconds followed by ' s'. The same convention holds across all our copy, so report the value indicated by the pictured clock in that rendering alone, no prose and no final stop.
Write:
2 h 11 min 16 s
